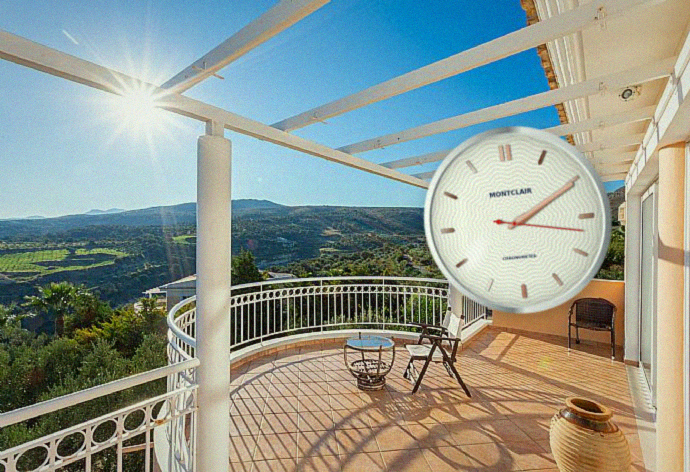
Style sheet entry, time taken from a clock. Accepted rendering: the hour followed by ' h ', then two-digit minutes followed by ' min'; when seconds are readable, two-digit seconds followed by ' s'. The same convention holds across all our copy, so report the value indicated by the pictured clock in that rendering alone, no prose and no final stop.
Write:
2 h 10 min 17 s
